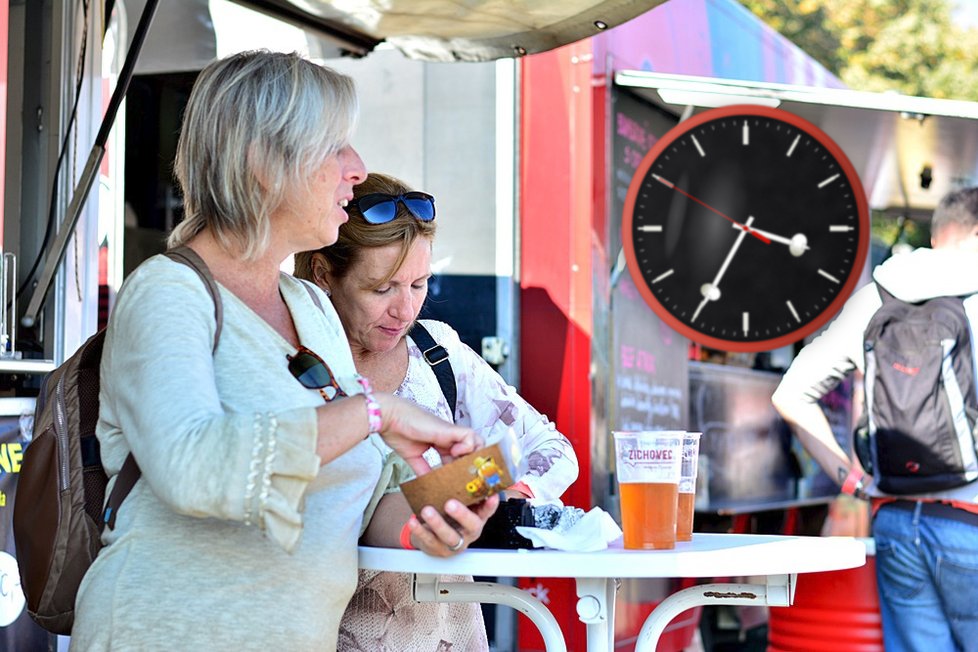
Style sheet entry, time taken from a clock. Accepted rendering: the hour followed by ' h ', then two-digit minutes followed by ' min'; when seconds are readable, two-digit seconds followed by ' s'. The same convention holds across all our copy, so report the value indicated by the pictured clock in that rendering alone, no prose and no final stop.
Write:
3 h 34 min 50 s
